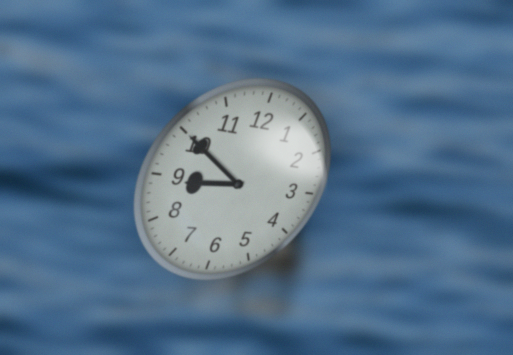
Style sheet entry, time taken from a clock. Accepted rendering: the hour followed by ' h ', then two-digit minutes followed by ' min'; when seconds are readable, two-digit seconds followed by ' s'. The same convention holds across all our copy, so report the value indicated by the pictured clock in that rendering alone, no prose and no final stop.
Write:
8 h 50 min
